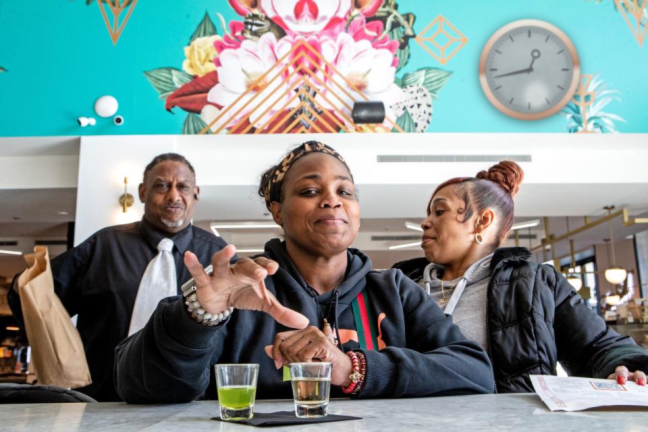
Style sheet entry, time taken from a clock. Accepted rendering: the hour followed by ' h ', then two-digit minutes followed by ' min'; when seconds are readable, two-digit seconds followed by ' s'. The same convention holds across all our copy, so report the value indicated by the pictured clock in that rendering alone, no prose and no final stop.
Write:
12 h 43 min
